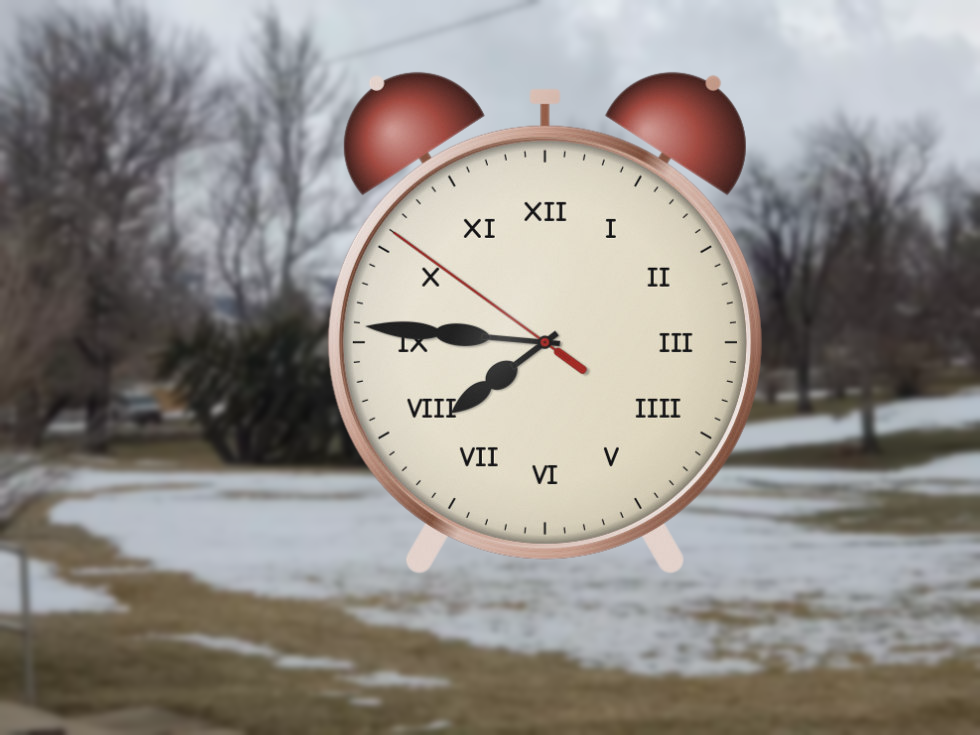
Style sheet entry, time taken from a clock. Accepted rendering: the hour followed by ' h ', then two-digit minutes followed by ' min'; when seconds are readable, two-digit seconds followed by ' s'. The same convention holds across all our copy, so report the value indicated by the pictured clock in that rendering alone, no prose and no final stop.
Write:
7 h 45 min 51 s
